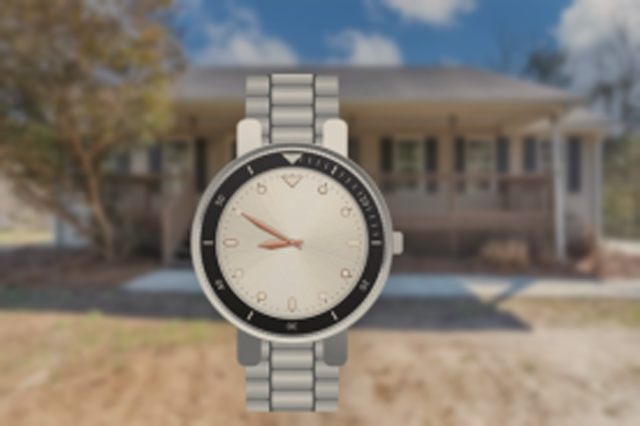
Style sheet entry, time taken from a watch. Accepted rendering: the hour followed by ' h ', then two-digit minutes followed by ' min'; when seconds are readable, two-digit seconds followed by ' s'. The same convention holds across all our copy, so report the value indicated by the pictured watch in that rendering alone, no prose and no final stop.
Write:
8 h 50 min
